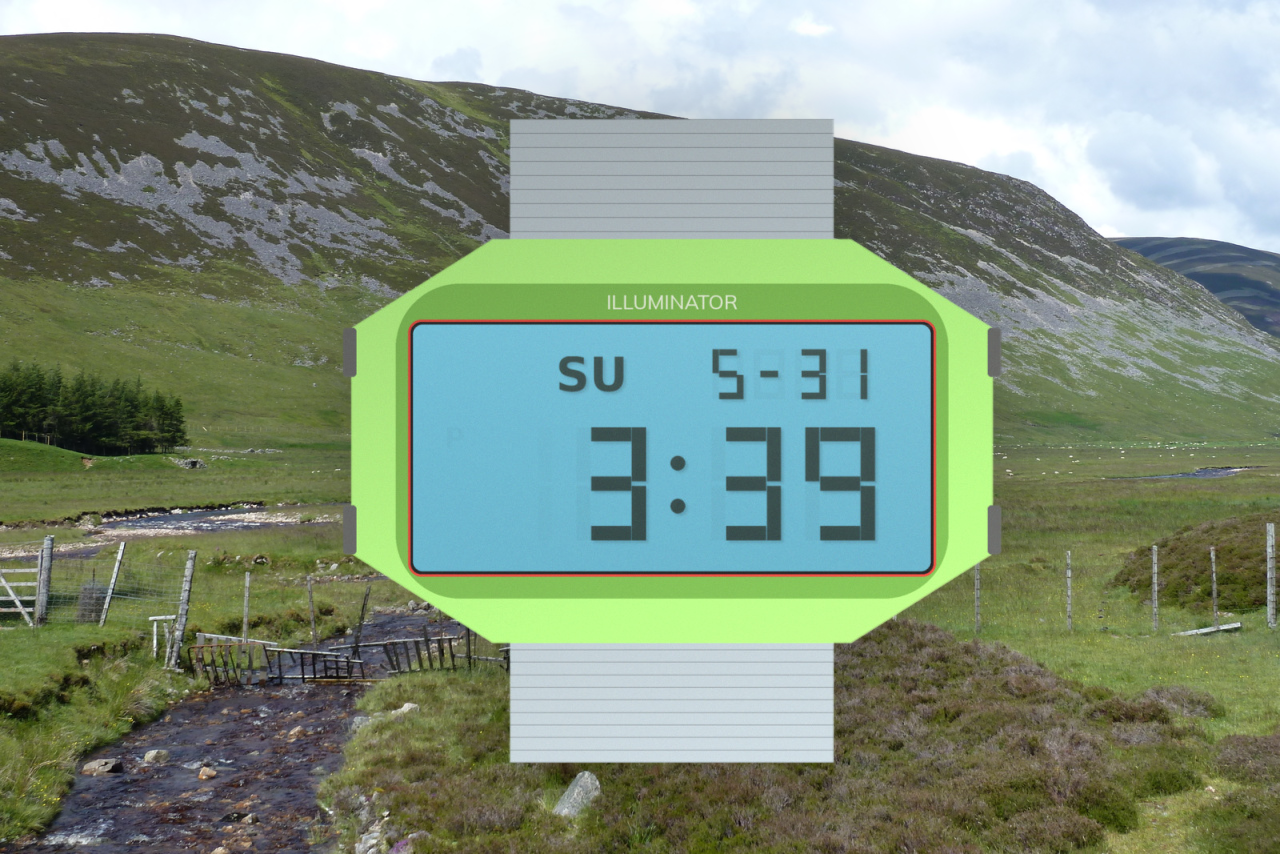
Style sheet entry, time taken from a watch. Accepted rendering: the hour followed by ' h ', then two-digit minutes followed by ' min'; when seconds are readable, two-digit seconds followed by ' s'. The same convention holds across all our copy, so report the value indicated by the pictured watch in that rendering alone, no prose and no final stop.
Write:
3 h 39 min
